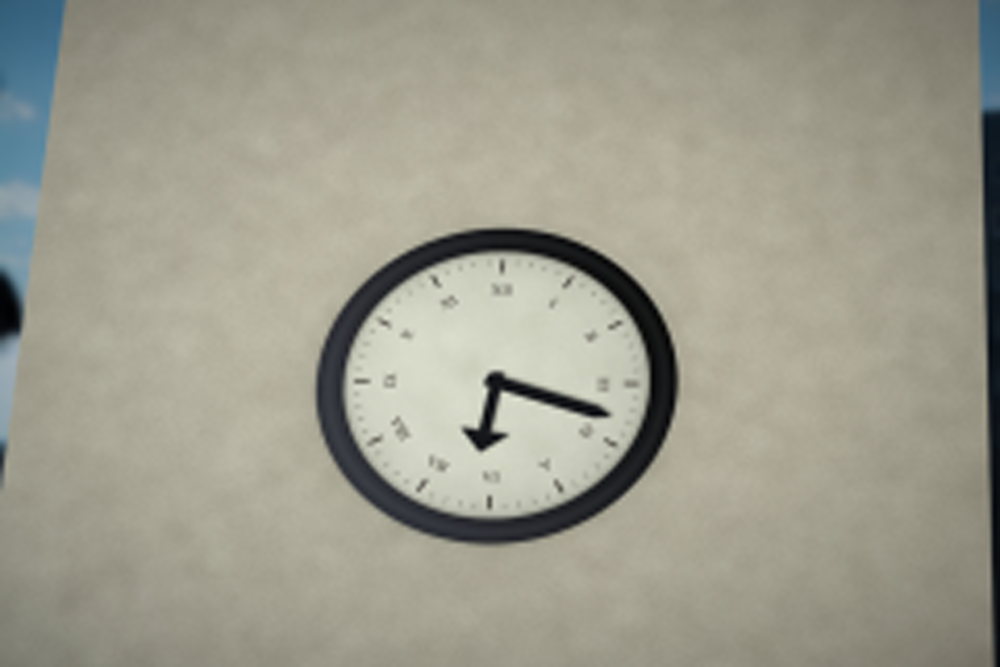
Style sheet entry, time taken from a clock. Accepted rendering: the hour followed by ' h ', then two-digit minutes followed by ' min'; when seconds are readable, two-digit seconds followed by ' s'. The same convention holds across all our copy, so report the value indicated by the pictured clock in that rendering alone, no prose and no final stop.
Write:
6 h 18 min
